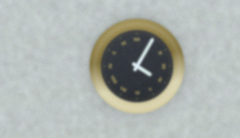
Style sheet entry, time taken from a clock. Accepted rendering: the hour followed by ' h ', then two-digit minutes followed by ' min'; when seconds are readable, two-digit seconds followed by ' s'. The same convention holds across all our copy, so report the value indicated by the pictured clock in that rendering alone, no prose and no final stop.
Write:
4 h 05 min
